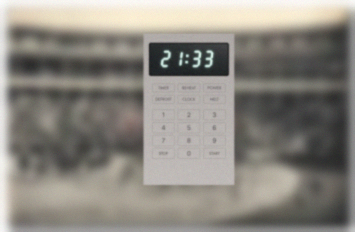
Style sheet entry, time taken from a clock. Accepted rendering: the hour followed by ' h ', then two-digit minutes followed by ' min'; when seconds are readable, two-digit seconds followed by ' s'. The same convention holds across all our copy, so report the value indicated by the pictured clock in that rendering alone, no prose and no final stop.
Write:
21 h 33 min
